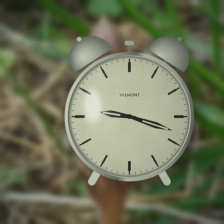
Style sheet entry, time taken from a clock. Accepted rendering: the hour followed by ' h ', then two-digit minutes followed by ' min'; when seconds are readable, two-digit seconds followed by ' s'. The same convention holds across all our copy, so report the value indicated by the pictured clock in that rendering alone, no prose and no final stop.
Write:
9 h 18 min
